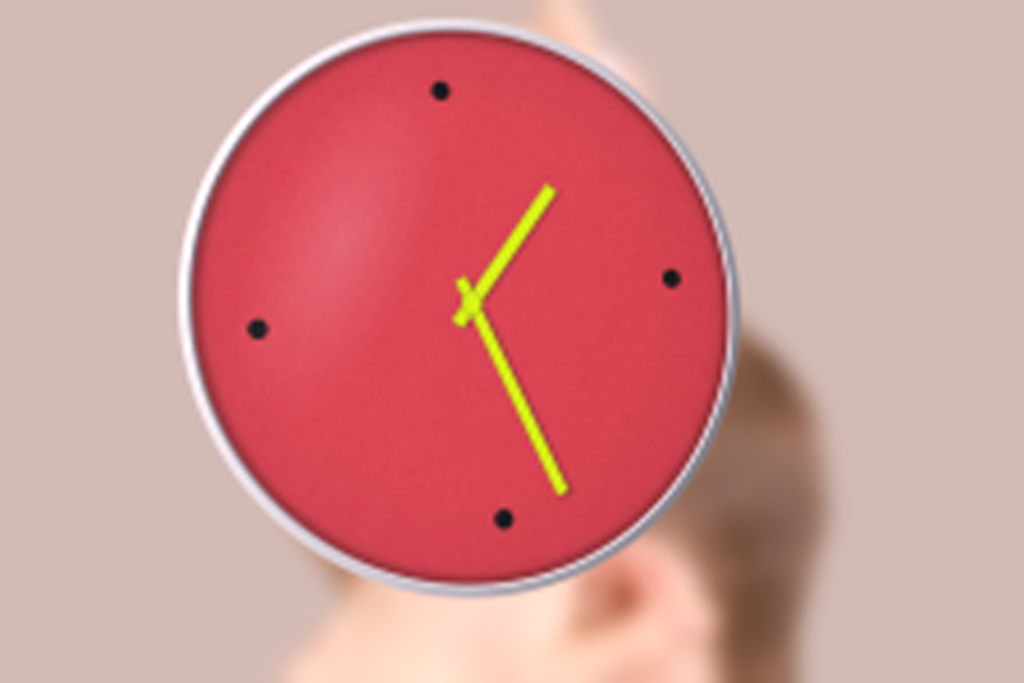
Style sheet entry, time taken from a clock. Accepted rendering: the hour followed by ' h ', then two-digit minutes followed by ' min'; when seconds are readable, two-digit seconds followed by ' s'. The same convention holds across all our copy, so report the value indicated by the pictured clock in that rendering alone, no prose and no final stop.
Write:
1 h 27 min
